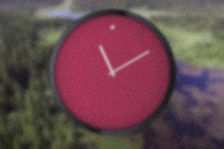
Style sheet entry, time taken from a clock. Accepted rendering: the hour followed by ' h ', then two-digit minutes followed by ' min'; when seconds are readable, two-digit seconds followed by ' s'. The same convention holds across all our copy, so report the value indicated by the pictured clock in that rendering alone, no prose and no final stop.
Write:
11 h 10 min
